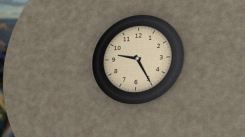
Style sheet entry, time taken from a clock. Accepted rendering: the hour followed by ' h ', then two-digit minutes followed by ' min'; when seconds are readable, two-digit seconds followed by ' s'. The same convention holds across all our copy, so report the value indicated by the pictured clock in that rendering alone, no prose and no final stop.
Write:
9 h 25 min
